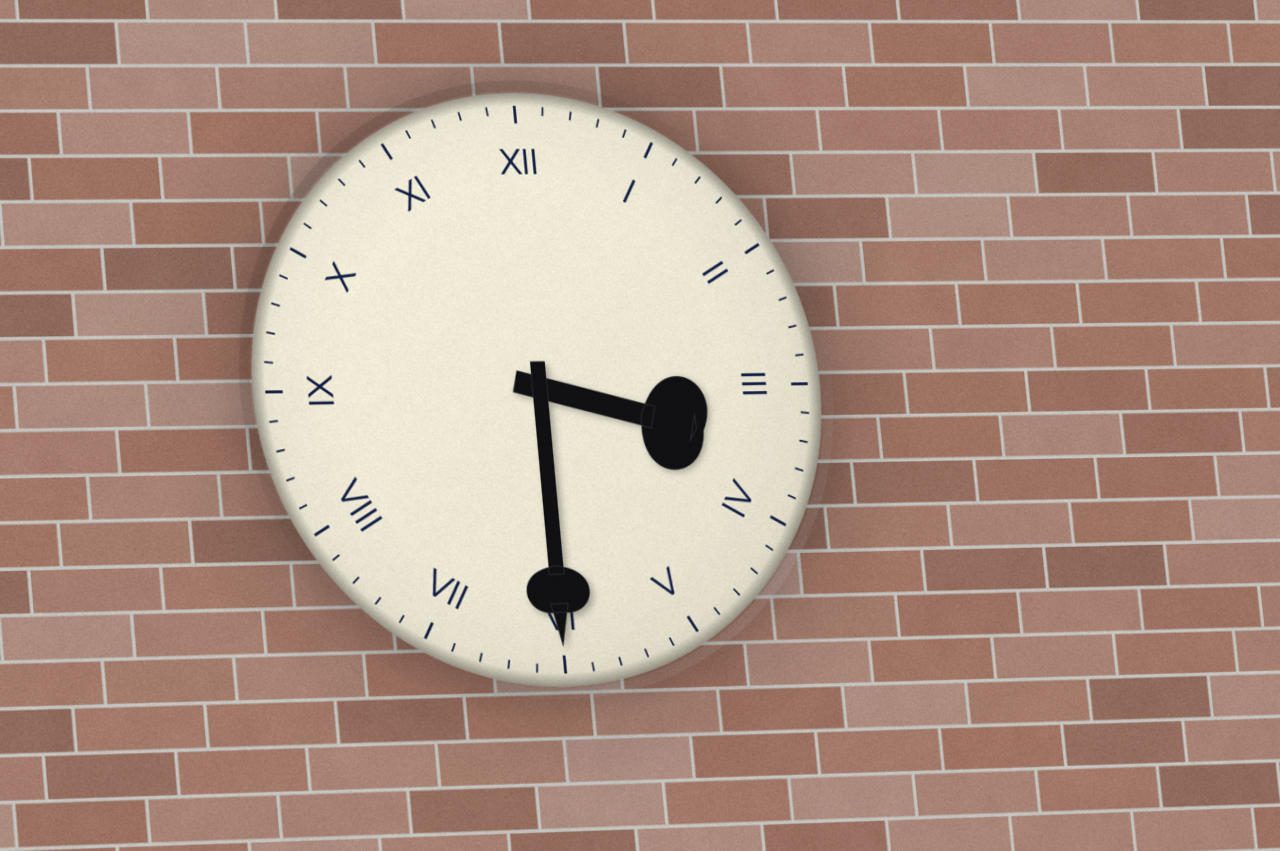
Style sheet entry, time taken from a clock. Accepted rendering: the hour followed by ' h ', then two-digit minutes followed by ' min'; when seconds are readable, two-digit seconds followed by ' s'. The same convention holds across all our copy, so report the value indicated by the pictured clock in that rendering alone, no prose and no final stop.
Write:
3 h 30 min
